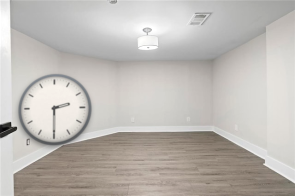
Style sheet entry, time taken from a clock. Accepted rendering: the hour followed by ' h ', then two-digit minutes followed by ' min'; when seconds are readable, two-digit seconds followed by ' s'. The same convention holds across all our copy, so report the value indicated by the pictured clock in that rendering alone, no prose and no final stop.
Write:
2 h 30 min
